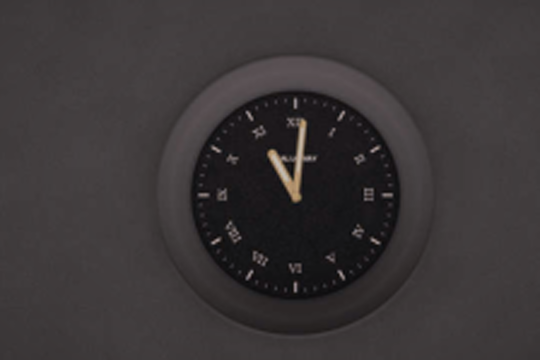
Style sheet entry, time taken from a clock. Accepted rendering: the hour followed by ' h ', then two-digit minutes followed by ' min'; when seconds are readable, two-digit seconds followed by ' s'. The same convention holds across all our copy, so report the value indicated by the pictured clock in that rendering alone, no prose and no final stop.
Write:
11 h 01 min
